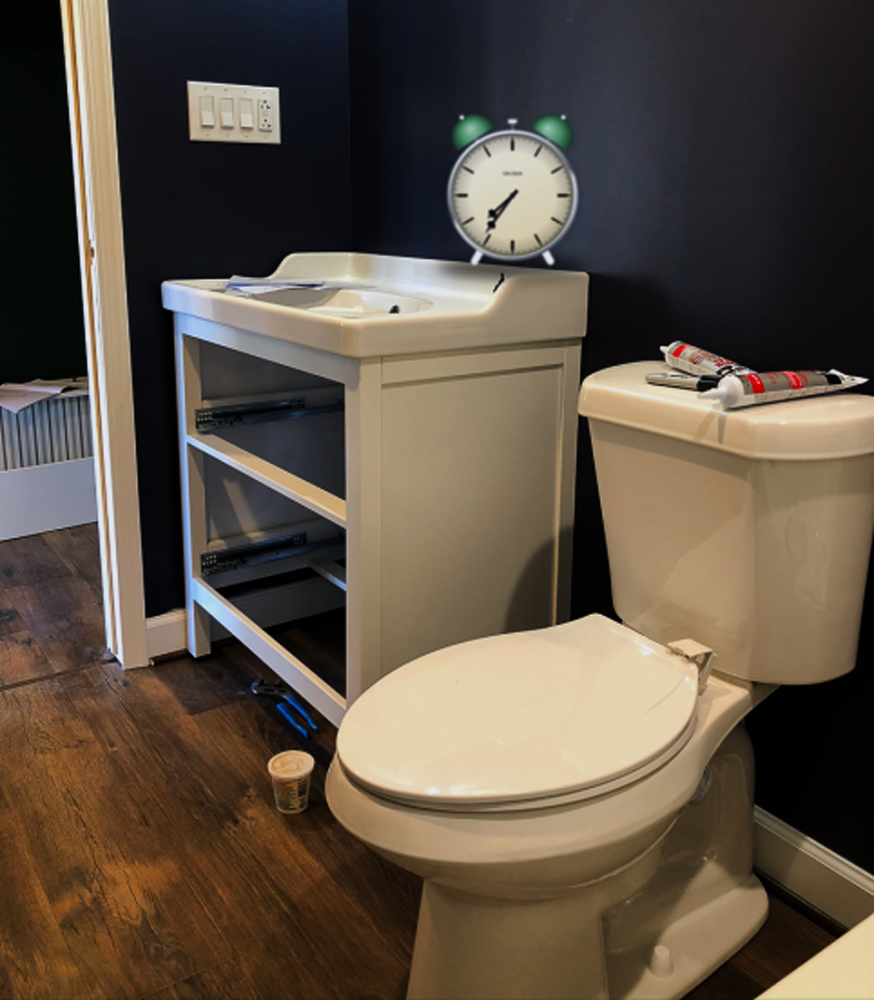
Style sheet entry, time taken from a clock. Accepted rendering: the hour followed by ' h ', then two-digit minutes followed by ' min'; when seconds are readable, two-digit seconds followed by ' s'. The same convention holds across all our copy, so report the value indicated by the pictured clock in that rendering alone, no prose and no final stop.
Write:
7 h 36 min
